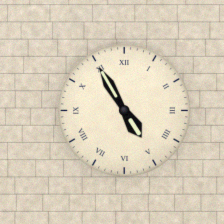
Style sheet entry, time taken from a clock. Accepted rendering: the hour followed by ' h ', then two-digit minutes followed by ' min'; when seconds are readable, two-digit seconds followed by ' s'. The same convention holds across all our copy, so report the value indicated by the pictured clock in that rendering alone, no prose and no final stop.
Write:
4 h 55 min
